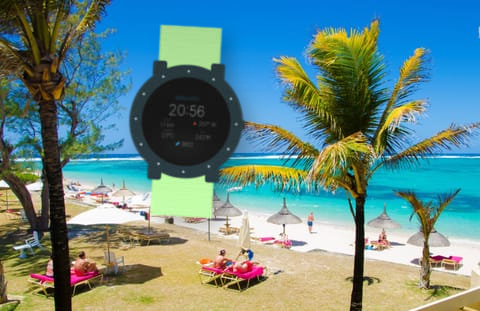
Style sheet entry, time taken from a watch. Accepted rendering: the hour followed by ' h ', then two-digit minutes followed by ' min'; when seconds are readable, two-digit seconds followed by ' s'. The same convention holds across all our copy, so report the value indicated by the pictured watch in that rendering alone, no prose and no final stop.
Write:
20 h 56 min
